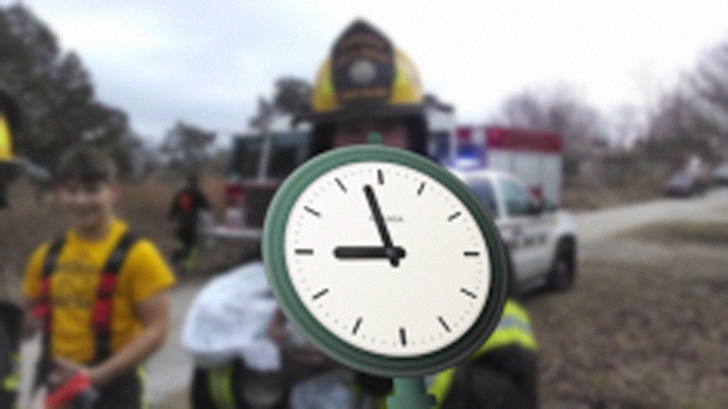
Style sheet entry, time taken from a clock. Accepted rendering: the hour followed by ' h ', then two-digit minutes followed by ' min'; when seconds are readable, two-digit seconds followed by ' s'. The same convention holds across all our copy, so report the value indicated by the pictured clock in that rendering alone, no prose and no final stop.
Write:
8 h 58 min
